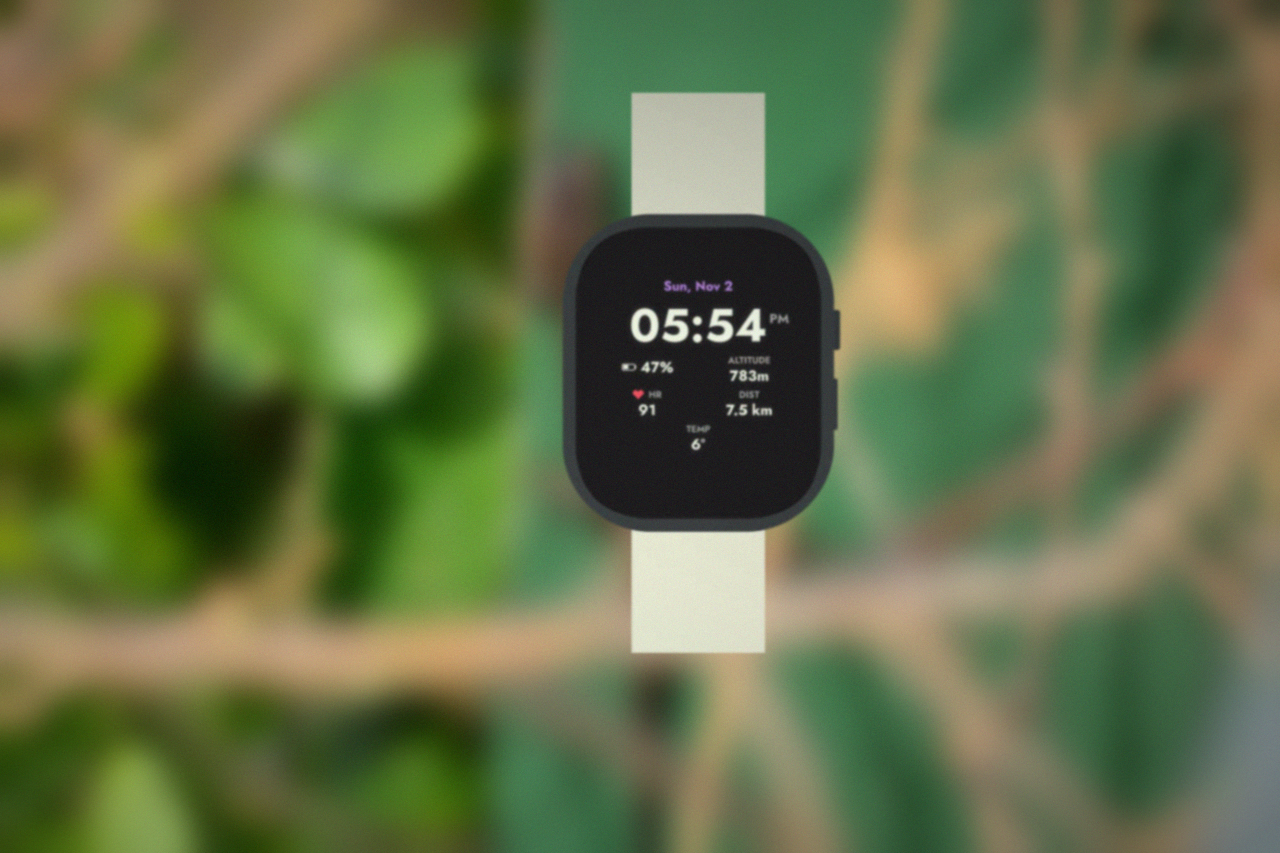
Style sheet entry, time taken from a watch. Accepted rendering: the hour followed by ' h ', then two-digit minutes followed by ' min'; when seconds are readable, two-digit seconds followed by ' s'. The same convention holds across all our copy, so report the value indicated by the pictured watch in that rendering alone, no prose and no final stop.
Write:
5 h 54 min
